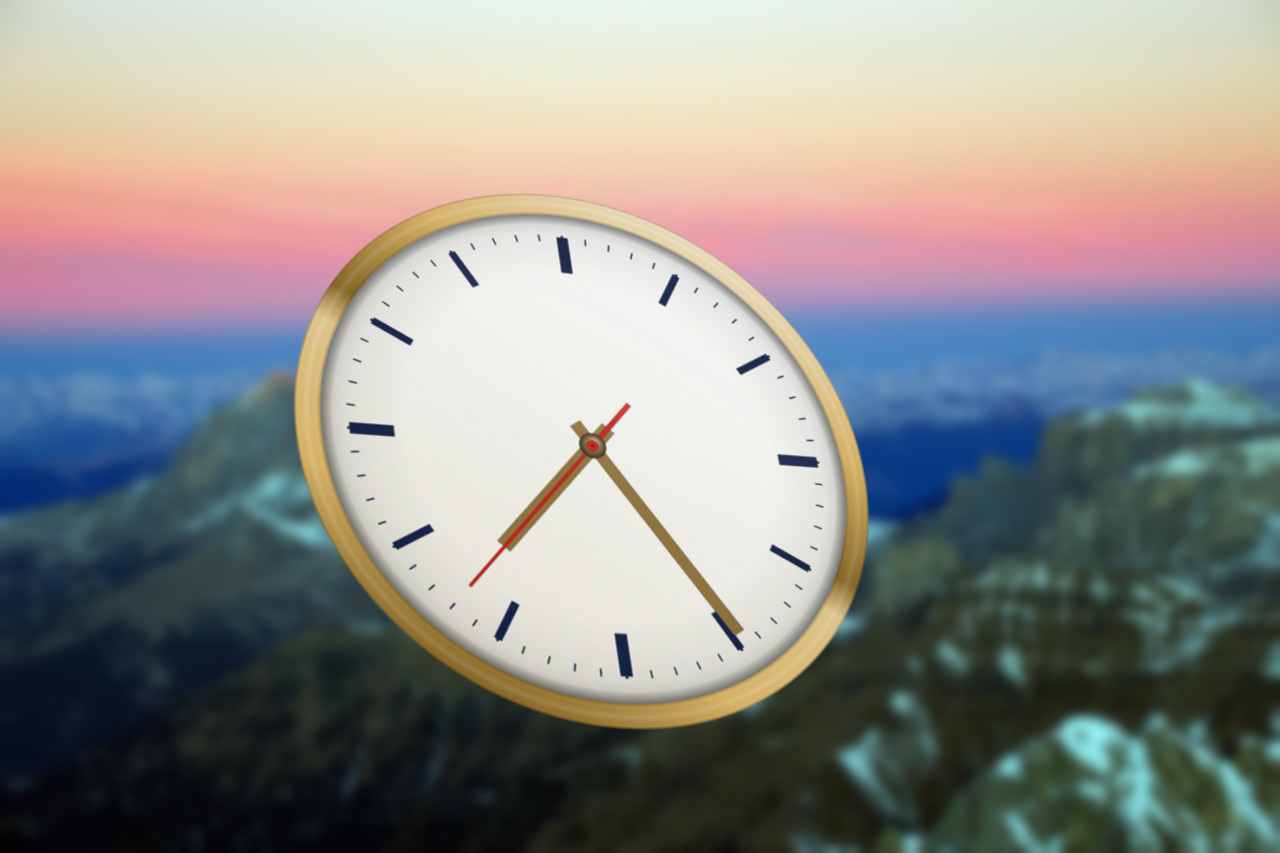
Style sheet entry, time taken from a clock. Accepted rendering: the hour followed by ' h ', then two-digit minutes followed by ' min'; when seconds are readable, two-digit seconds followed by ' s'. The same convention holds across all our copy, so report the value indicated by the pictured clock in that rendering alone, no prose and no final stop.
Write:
7 h 24 min 37 s
